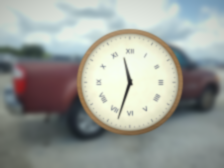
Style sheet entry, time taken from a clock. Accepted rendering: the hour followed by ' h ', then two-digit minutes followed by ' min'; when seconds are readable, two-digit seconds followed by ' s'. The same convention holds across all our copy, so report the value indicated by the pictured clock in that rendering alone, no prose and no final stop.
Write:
11 h 33 min
